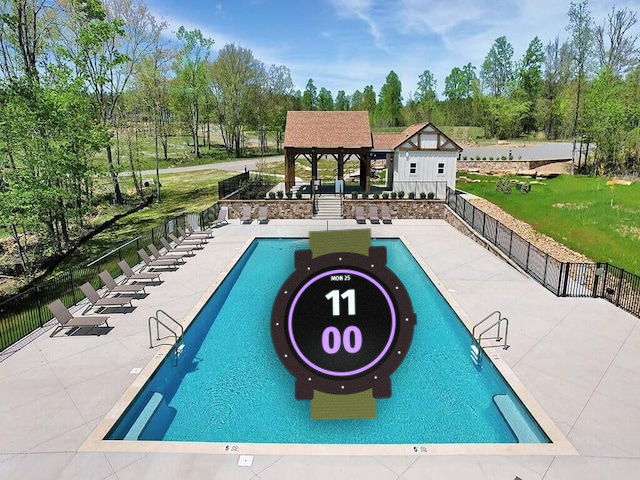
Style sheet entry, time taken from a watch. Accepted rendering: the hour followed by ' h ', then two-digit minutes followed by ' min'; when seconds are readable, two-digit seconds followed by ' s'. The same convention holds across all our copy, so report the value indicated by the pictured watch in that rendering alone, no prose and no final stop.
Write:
11 h 00 min
